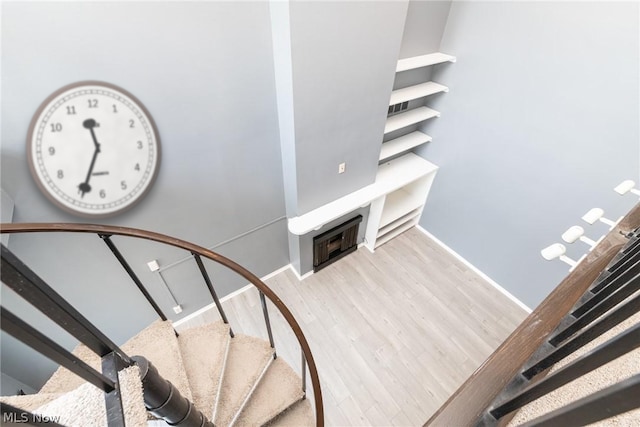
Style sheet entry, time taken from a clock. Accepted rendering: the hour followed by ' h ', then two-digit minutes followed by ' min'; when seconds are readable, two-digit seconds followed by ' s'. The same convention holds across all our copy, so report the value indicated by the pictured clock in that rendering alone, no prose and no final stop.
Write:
11 h 34 min
